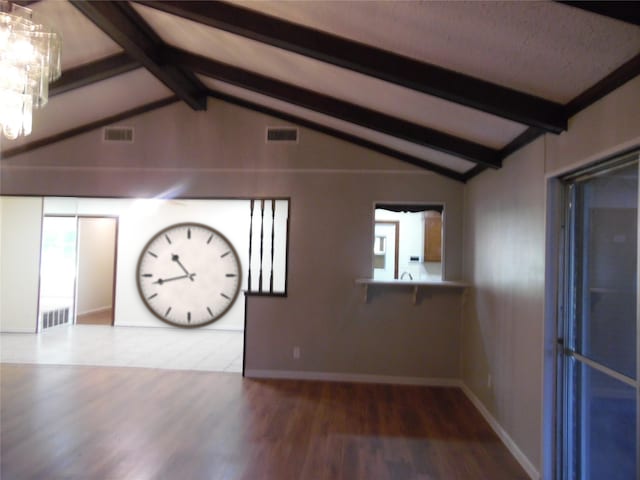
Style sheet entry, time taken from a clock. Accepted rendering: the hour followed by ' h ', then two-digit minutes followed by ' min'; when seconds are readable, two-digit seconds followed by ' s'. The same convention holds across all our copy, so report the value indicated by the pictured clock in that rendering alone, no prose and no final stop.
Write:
10 h 43 min
